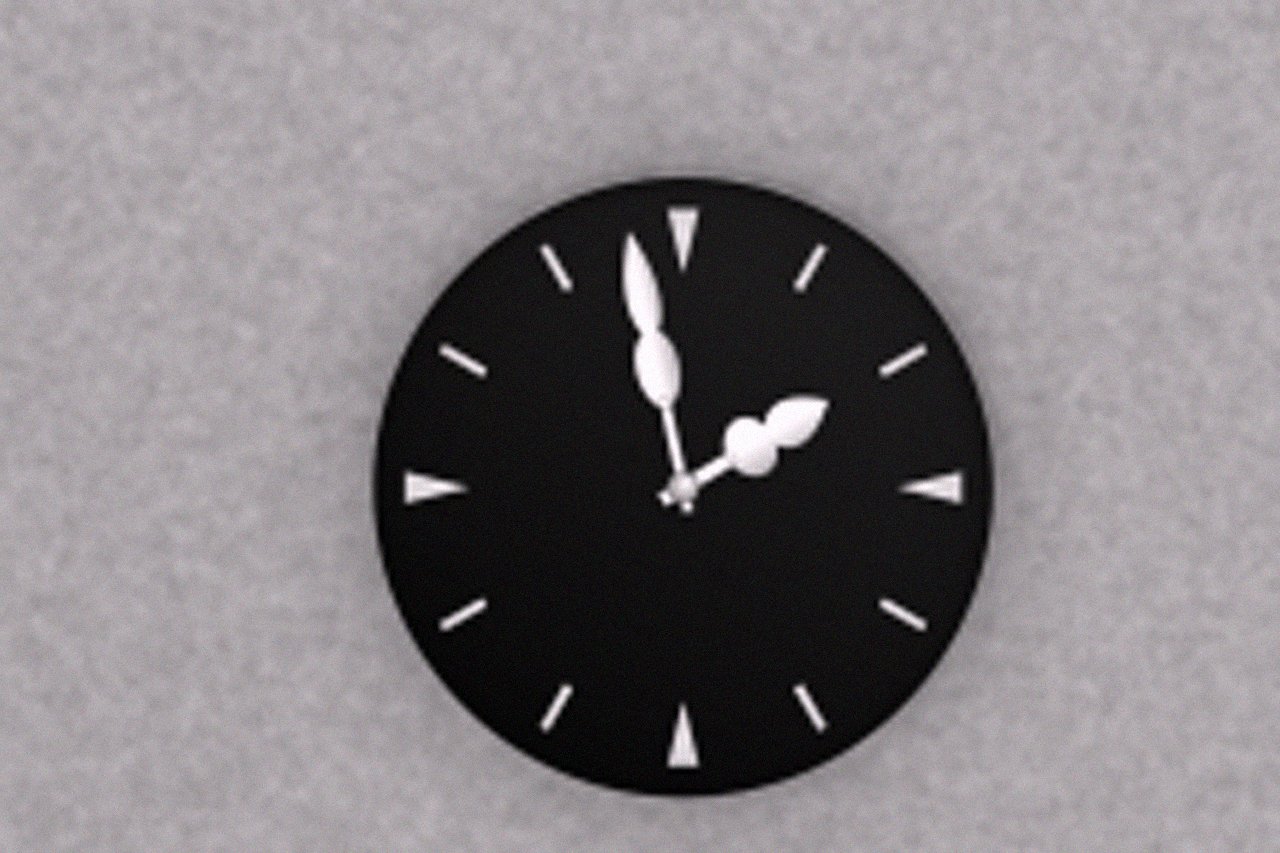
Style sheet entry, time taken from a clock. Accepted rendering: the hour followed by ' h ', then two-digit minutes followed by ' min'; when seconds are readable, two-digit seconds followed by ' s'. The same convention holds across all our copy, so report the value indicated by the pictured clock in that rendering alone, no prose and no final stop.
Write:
1 h 58 min
